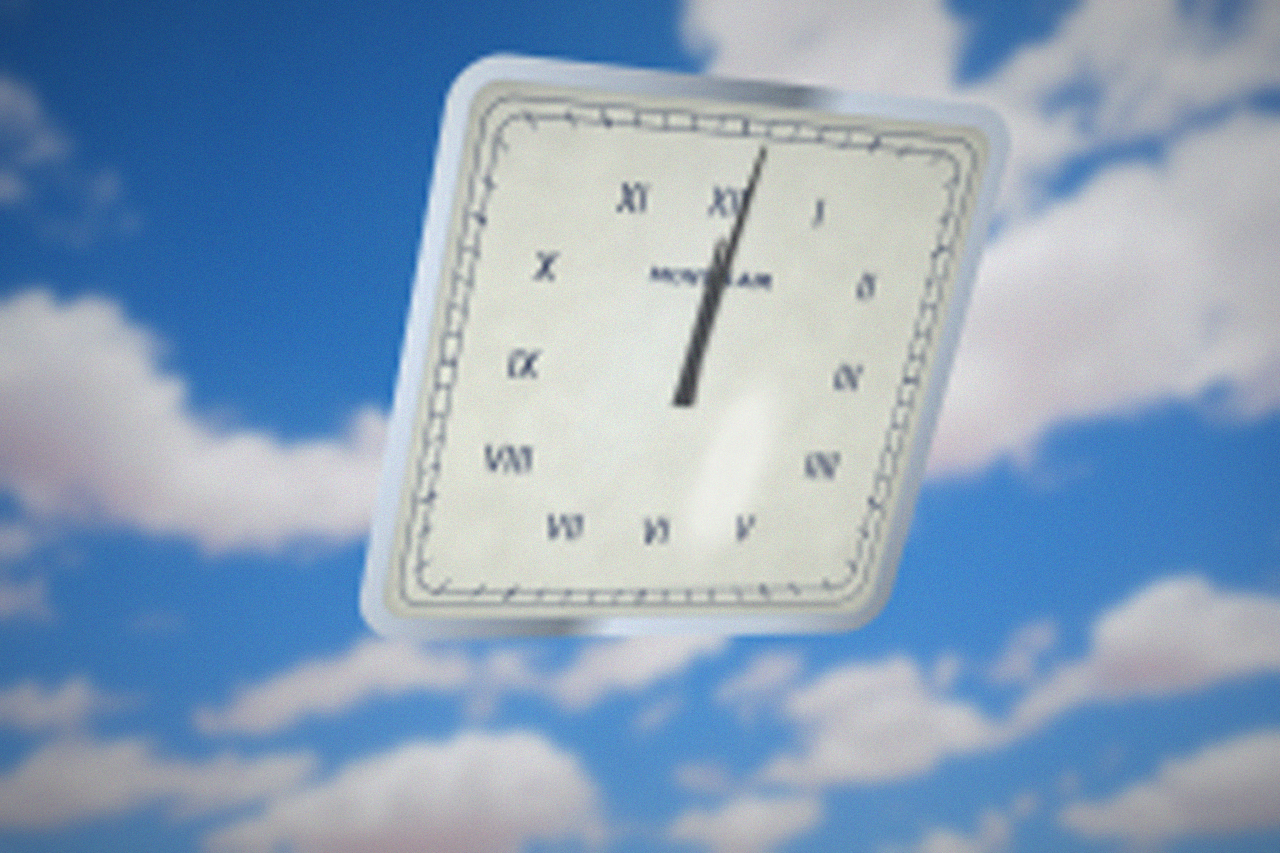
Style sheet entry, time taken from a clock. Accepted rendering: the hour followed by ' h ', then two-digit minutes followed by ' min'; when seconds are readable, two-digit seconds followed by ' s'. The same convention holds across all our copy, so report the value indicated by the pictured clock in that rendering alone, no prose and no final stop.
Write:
12 h 01 min
